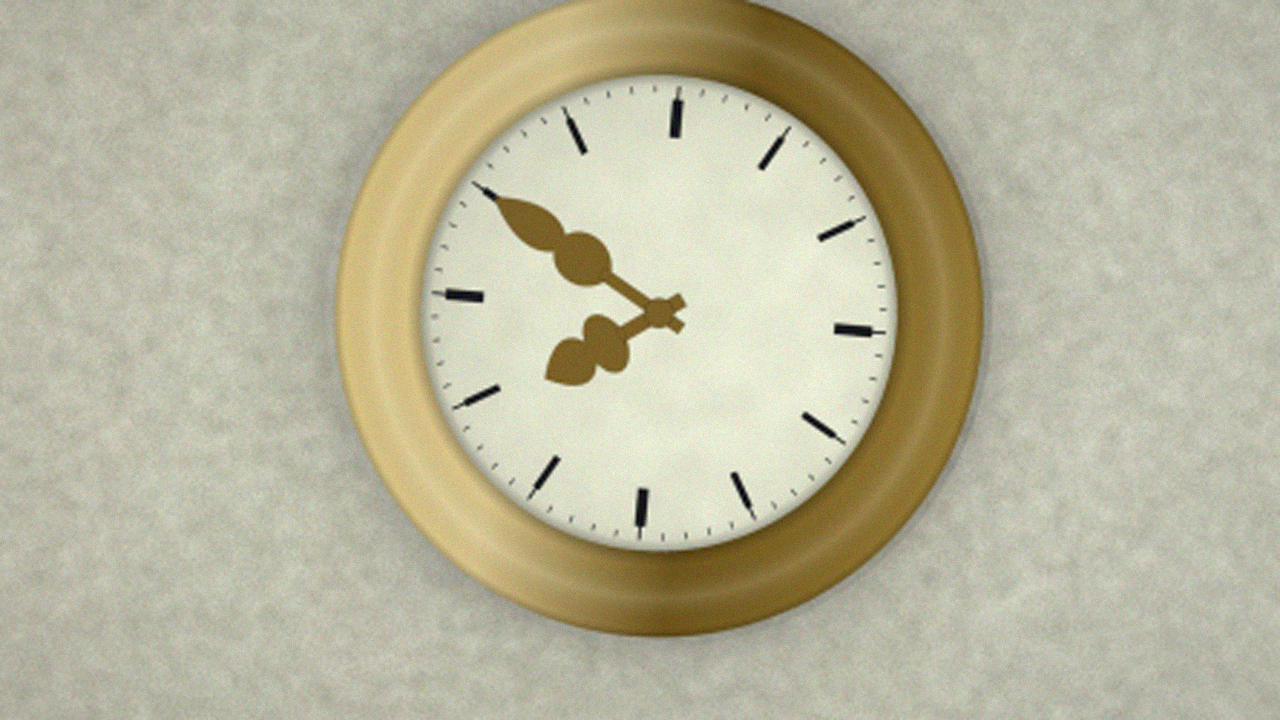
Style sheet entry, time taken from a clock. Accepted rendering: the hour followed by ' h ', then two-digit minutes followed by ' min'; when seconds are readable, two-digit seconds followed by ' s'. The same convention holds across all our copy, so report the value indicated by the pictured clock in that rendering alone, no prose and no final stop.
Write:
7 h 50 min
